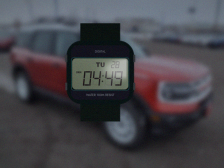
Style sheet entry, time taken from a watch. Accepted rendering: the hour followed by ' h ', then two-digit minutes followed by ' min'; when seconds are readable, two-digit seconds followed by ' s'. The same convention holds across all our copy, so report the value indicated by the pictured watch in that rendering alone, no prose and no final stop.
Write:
4 h 49 min
